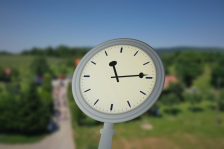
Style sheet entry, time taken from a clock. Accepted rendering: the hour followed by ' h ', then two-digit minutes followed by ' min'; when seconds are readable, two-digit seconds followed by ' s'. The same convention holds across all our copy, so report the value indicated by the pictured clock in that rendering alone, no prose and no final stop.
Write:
11 h 14 min
